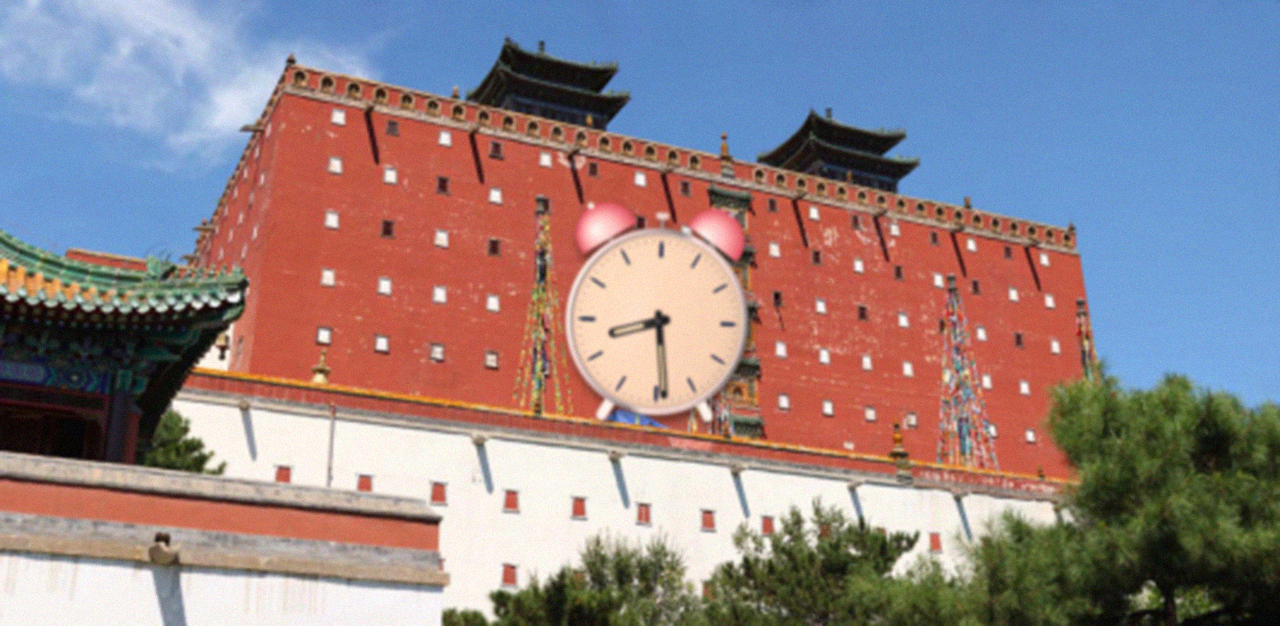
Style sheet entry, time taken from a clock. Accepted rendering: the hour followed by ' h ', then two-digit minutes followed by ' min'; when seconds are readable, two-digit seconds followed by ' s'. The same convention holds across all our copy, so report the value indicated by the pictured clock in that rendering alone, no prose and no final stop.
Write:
8 h 29 min
